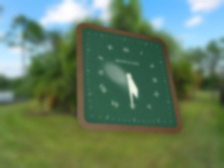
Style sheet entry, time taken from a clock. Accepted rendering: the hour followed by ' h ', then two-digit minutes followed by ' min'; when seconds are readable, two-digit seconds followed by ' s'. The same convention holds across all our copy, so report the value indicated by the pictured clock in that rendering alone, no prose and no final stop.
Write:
5 h 30 min
